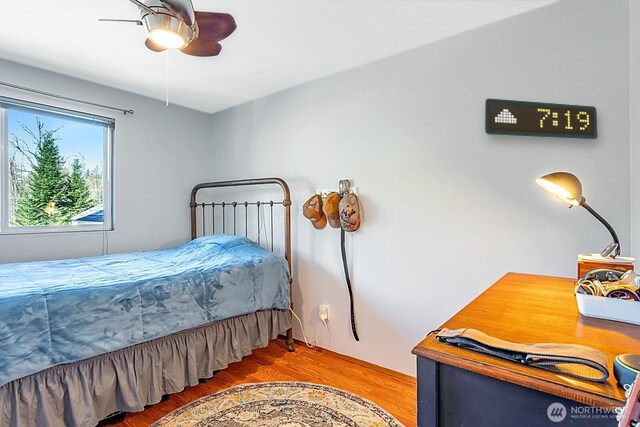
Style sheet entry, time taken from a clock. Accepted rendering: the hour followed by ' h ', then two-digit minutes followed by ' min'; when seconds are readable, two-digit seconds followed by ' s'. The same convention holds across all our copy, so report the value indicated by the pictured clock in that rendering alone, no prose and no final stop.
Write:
7 h 19 min
